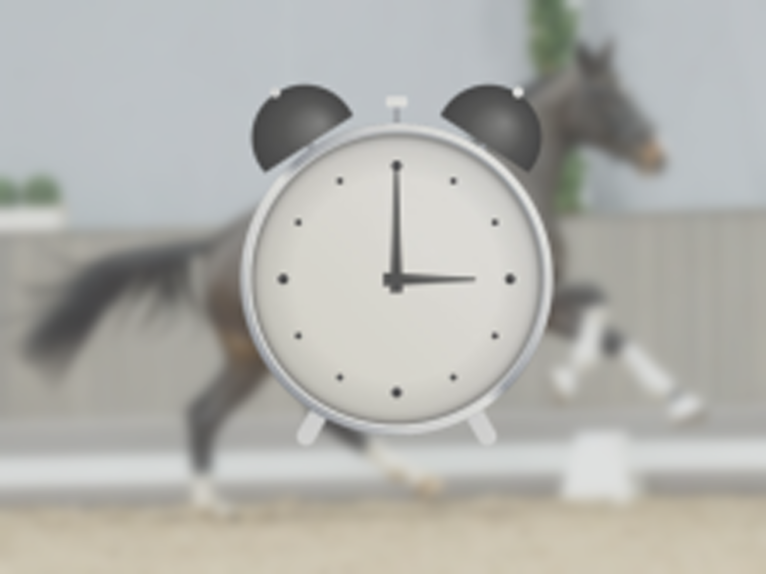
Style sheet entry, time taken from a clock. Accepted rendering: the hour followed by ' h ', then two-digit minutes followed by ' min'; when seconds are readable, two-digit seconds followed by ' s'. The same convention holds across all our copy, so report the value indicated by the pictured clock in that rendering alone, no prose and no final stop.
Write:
3 h 00 min
